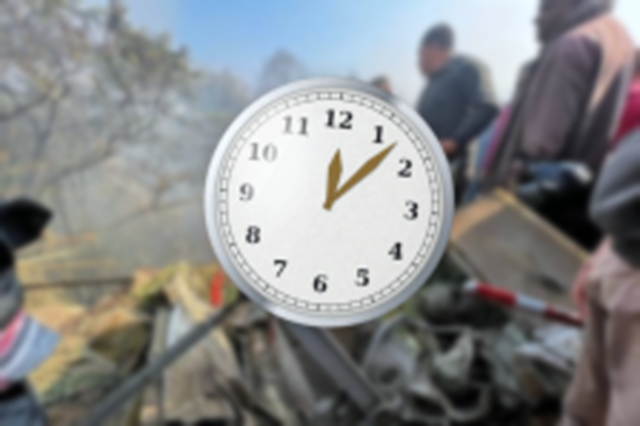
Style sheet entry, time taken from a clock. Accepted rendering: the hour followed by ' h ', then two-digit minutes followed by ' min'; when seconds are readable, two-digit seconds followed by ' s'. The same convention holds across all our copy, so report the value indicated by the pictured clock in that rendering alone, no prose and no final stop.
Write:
12 h 07 min
